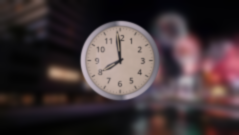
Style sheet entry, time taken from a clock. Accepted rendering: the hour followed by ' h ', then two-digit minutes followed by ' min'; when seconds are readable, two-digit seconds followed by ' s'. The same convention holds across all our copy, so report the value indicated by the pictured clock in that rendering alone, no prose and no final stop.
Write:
7 h 59 min
